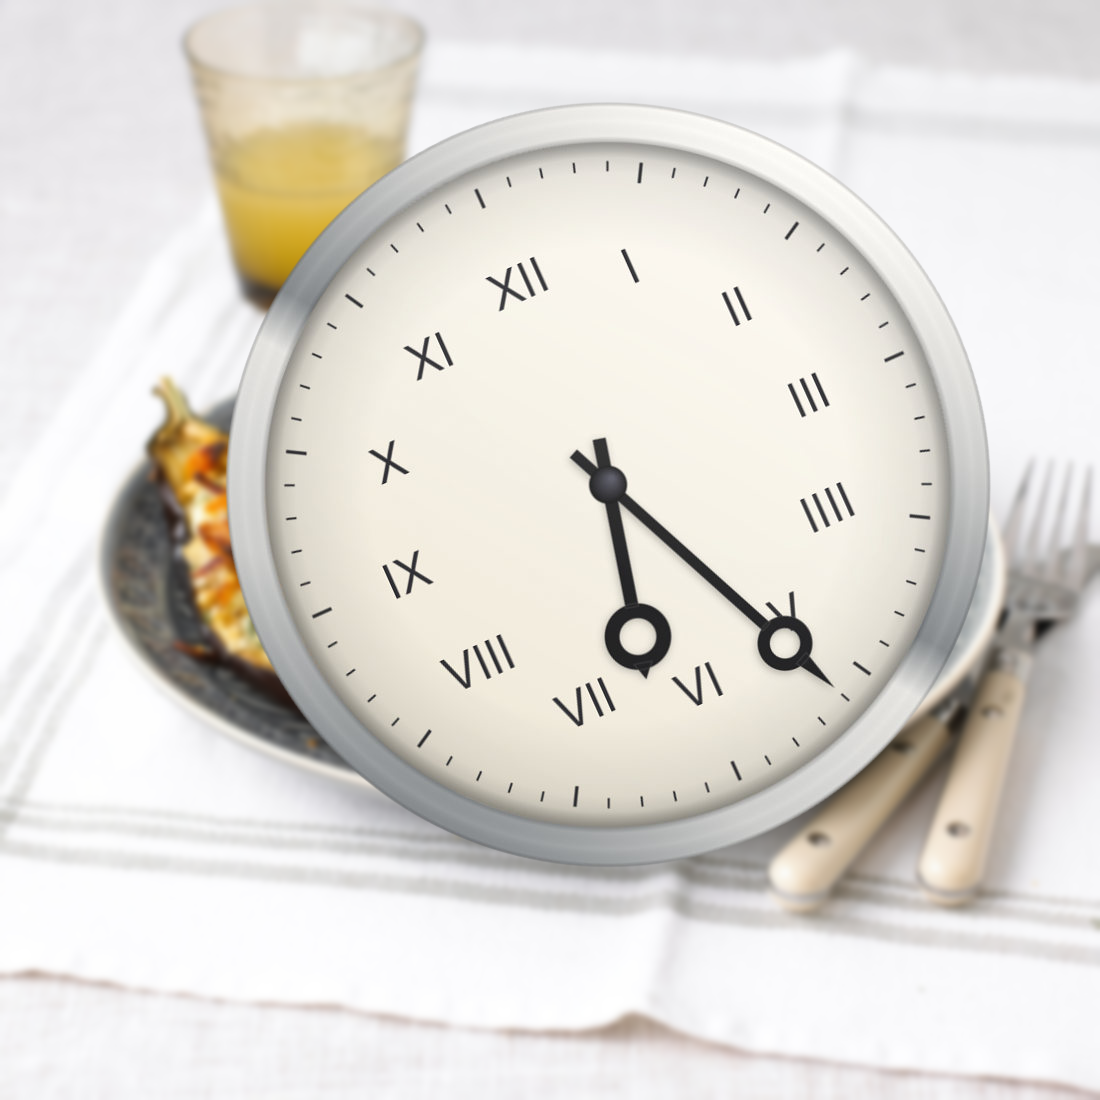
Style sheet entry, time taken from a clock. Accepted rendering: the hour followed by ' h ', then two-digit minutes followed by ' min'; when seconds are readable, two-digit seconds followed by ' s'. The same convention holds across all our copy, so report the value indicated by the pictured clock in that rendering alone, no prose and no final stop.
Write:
6 h 26 min
